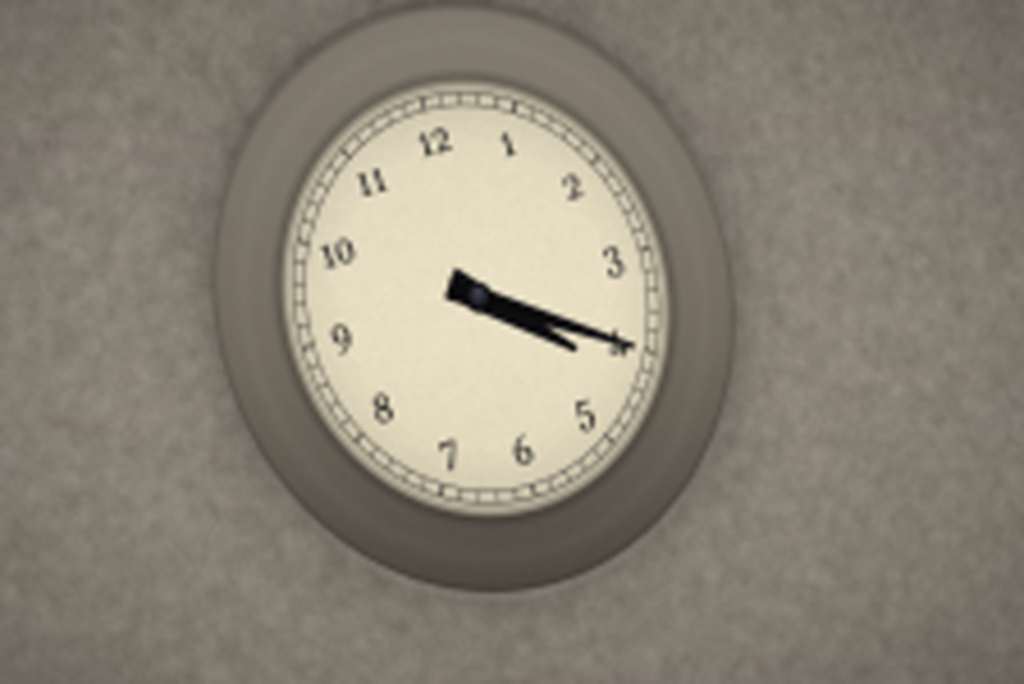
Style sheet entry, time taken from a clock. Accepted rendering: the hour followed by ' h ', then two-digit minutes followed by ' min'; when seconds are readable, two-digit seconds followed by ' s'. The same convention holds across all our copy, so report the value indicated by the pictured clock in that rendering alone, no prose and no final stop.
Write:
4 h 20 min
